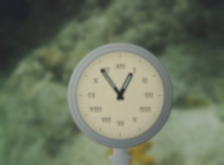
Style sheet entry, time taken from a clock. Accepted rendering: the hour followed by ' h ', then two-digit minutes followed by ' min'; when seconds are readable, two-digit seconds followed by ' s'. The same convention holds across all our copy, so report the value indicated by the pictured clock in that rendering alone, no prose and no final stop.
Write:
12 h 54 min
